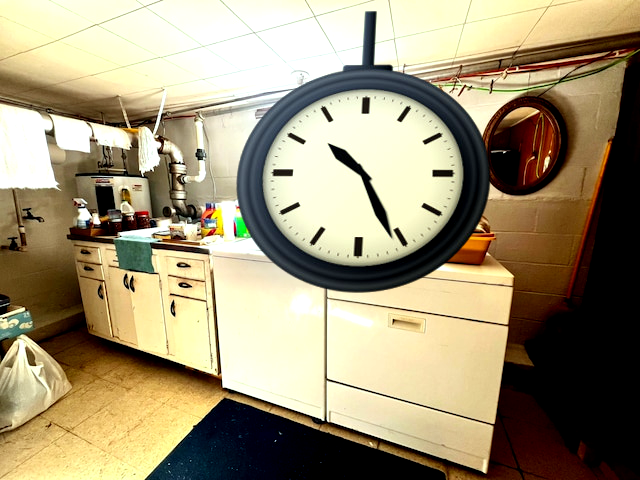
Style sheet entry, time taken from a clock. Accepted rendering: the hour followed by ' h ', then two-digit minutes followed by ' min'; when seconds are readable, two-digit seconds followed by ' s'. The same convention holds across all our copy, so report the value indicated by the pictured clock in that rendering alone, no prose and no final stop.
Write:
10 h 26 min
